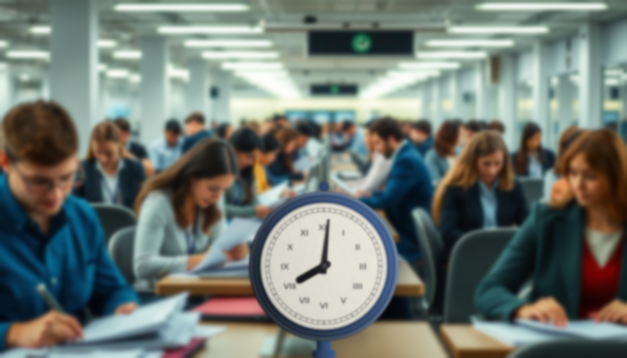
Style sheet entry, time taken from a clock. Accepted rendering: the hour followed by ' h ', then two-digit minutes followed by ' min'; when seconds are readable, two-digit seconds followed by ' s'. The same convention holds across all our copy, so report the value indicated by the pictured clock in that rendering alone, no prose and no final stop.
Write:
8 h 01 min
